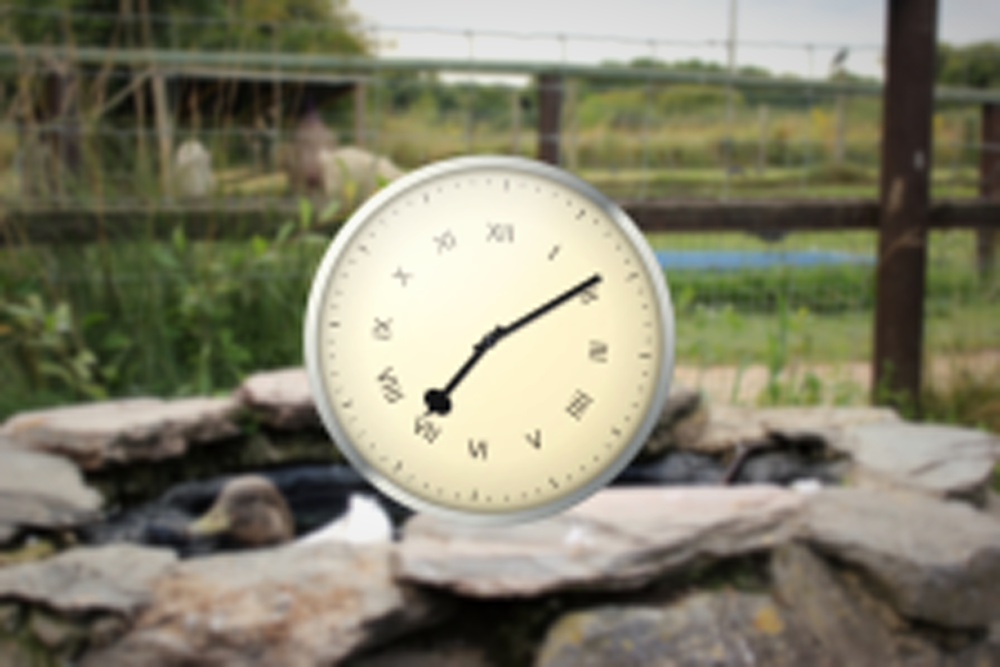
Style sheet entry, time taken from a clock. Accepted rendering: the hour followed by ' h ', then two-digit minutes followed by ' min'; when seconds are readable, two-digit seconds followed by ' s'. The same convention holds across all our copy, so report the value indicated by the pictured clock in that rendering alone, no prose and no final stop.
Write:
7 h 09 min
